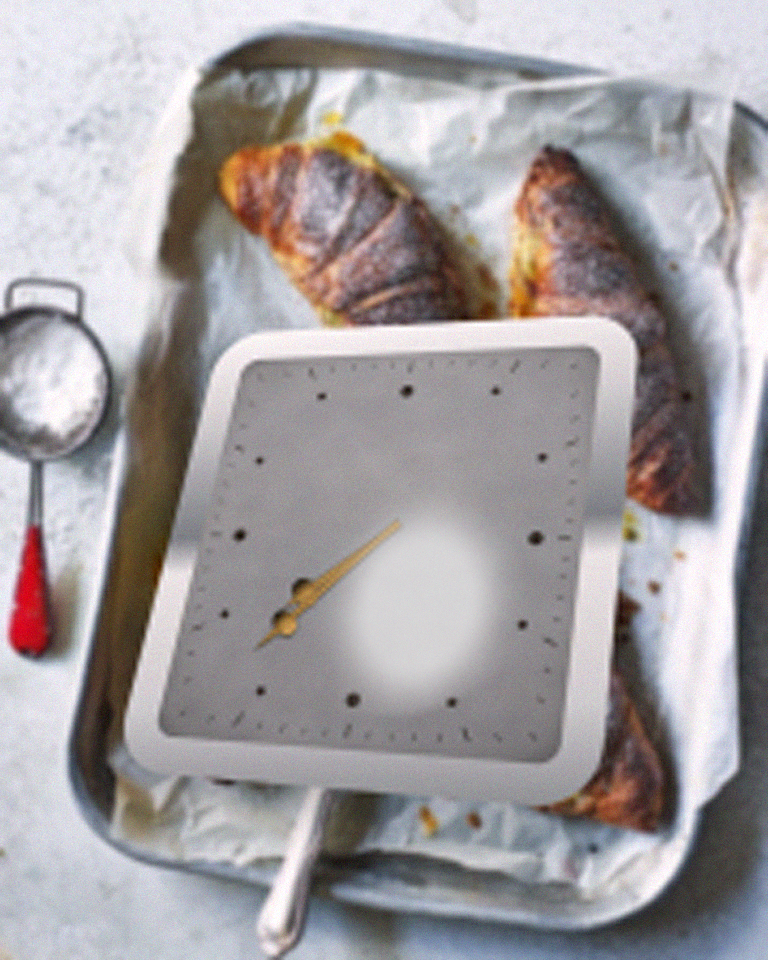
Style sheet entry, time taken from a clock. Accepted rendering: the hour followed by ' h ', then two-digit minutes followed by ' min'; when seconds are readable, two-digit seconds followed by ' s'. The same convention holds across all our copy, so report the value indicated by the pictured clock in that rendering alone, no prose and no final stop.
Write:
7 h 37 min
